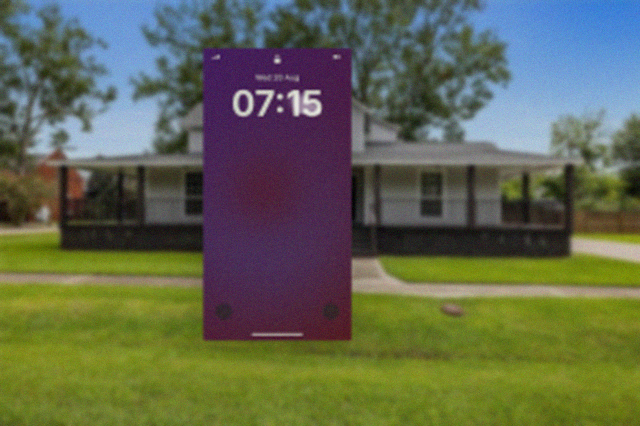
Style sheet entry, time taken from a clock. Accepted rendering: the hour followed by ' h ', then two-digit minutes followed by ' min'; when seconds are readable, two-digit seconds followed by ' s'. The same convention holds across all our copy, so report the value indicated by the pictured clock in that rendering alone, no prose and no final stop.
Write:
7 h 15 min
